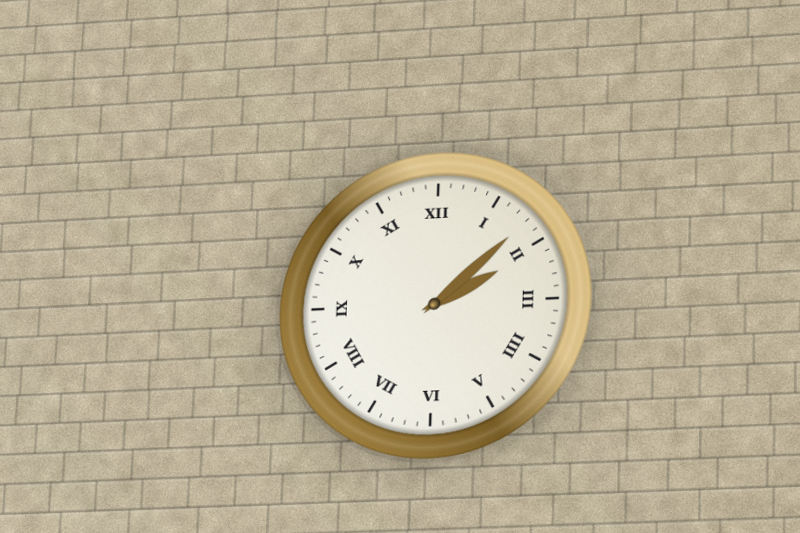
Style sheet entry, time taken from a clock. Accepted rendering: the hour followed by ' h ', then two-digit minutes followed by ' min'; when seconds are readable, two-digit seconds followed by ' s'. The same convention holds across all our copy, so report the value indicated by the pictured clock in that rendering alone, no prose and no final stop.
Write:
2 h 08 min
